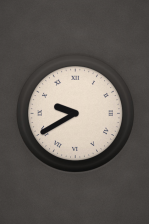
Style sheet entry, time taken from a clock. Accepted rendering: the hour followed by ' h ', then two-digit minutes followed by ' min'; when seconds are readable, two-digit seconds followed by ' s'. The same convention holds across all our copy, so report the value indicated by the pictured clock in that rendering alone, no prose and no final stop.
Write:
9 h 40 min
